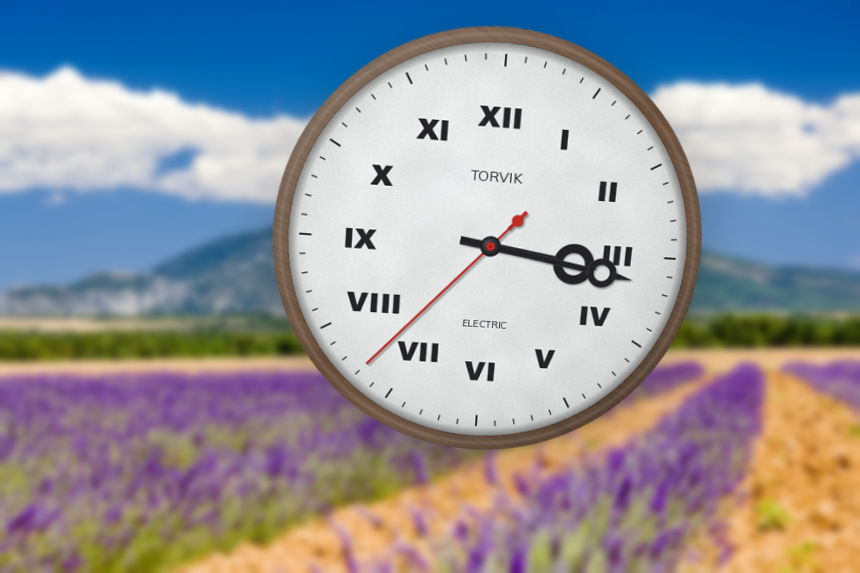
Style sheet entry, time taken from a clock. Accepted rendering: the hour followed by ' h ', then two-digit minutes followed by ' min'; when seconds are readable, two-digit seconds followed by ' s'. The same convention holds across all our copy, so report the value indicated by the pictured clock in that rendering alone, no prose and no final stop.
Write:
3 h 16 min 37 s
